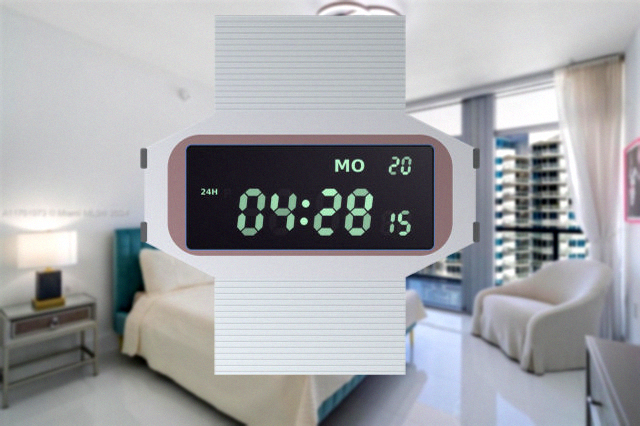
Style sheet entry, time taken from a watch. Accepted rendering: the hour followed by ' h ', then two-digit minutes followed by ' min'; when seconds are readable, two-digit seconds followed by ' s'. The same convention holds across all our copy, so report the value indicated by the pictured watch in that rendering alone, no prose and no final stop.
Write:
4 h 28 min 15 s
